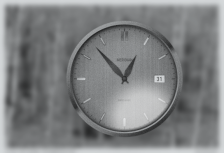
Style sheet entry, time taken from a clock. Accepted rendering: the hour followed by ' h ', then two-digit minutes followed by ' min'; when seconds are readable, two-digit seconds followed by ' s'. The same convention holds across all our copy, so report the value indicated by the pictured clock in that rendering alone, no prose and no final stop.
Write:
12 h 53 min
